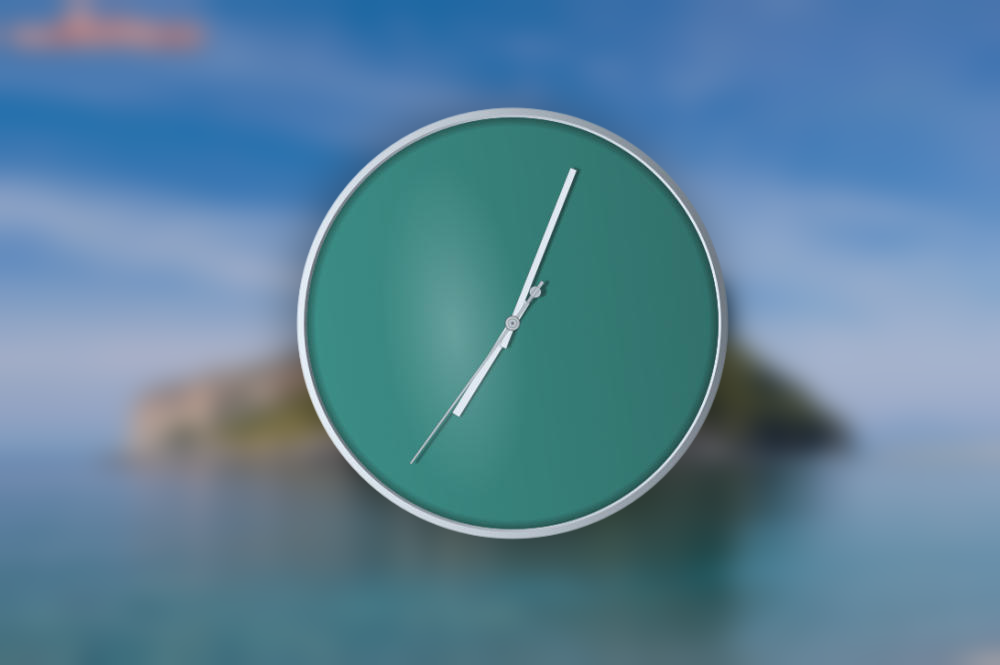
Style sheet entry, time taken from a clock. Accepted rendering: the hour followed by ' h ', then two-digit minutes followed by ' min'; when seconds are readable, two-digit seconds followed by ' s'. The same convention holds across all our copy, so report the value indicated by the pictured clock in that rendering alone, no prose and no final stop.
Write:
7 h 03 min 36 s
